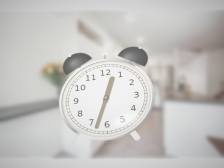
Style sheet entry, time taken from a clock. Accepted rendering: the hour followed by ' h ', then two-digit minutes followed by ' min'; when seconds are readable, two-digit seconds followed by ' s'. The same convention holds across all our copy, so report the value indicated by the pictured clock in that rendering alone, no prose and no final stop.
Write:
12 h 33 min
